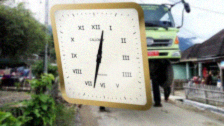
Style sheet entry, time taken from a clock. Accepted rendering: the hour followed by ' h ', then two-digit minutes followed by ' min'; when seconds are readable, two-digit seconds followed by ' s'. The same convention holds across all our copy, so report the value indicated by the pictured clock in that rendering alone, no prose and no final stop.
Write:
12 h 33 min
